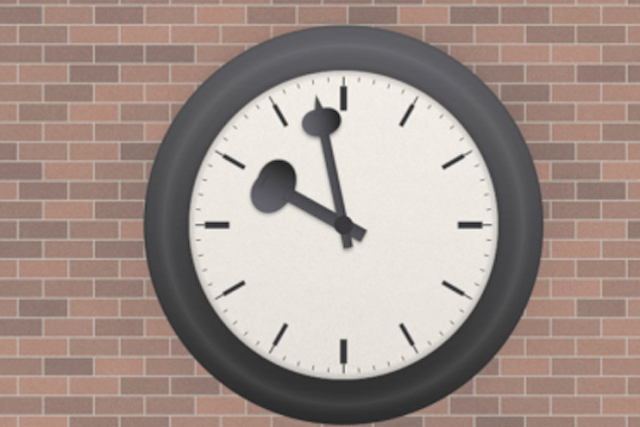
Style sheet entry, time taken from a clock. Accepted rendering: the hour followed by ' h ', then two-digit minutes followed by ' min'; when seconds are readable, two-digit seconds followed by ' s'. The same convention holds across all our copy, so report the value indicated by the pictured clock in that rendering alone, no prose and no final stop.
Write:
9 h 58 min
